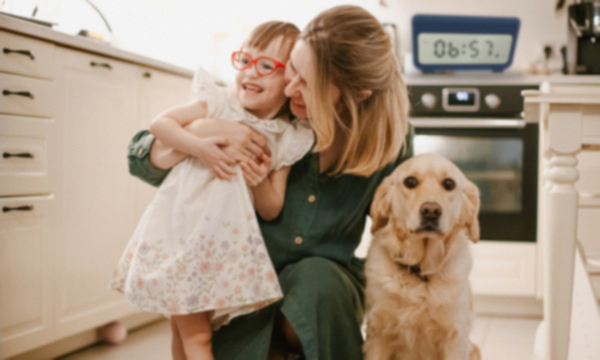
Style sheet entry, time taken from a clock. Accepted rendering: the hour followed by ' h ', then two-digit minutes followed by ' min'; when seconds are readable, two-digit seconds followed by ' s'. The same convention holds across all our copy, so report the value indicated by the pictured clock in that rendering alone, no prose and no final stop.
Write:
6 h 57 min
